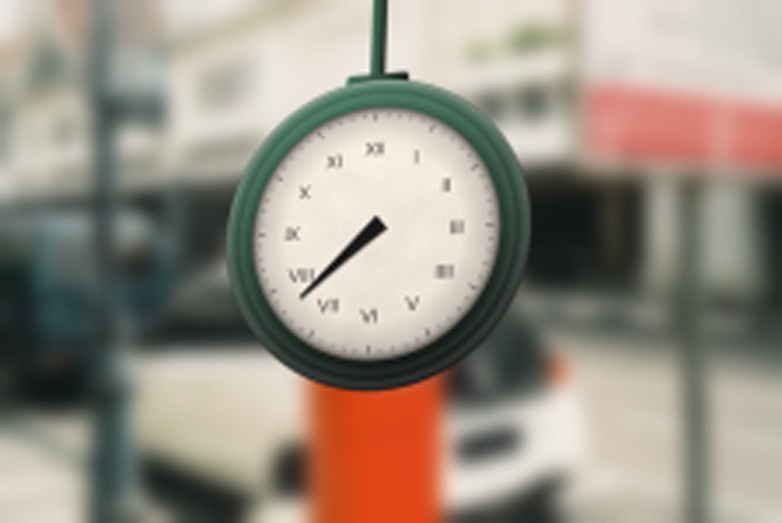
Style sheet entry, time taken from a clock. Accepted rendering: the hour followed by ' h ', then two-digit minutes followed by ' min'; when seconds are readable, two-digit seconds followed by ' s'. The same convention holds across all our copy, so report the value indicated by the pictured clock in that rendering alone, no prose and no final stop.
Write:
7 h 38 min
